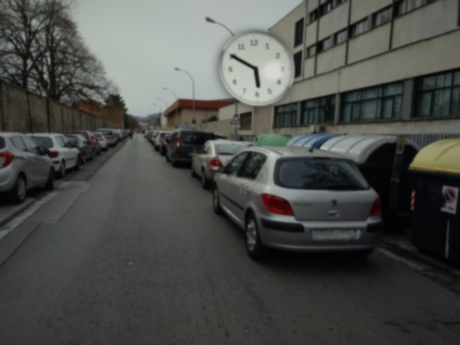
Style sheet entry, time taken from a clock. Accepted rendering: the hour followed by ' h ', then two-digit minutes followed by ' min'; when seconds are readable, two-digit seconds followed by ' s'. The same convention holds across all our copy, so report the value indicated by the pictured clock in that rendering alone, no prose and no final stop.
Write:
5 h 50 min
